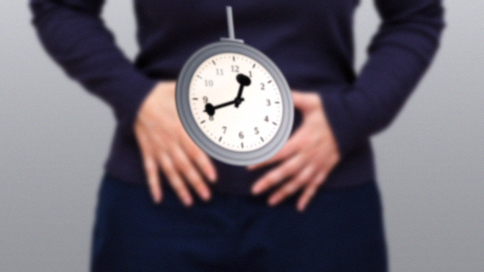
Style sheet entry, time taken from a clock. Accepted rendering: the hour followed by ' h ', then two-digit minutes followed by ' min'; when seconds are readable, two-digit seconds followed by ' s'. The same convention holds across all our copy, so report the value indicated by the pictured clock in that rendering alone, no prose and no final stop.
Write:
12 h 42 min
